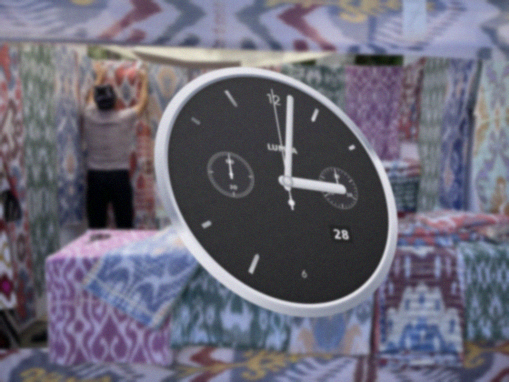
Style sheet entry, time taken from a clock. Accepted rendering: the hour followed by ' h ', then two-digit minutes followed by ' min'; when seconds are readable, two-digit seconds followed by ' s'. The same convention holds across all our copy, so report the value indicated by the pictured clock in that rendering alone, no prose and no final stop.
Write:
3 h 02 min
